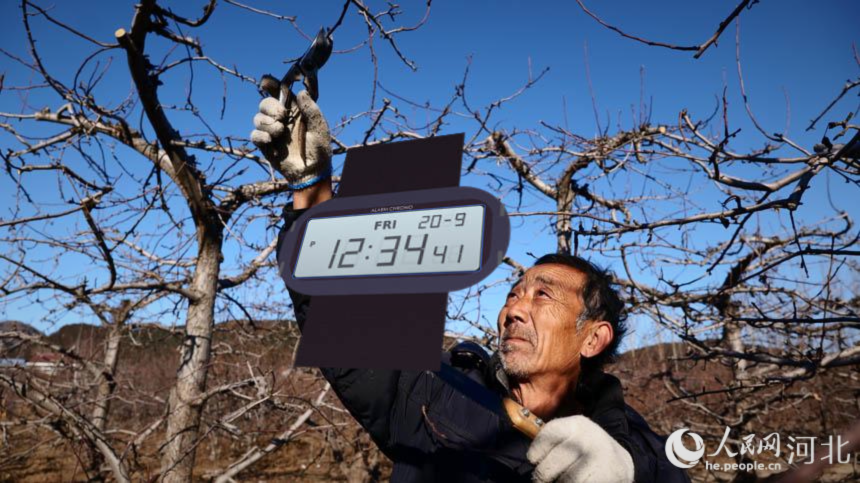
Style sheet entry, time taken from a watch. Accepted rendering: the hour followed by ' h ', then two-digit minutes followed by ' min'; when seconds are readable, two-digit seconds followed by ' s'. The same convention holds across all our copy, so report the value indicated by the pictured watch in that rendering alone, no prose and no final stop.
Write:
12 h 34 min 41 s
